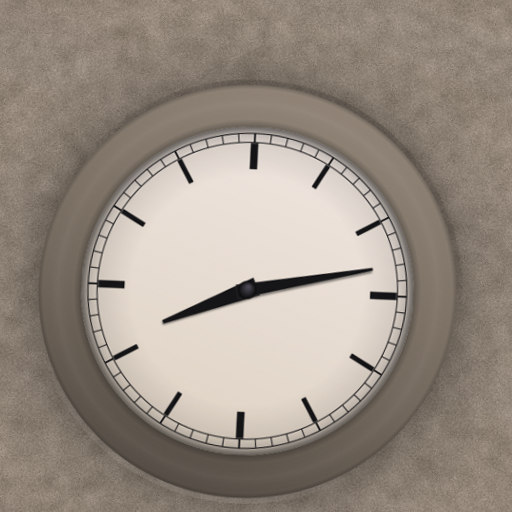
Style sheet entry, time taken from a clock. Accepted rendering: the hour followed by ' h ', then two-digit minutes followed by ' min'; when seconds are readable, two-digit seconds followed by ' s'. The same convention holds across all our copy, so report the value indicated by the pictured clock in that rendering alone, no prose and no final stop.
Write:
8 h 13 min
